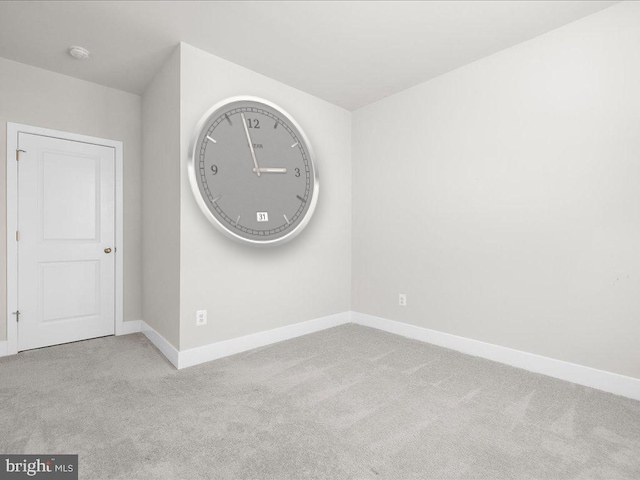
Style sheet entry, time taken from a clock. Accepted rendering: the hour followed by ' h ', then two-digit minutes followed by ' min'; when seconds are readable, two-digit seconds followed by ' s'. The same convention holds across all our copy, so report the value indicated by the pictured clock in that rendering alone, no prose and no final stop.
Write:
2 h 58 min
